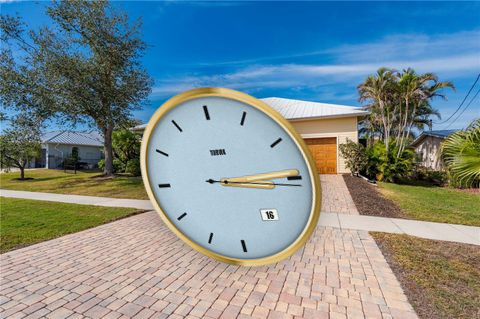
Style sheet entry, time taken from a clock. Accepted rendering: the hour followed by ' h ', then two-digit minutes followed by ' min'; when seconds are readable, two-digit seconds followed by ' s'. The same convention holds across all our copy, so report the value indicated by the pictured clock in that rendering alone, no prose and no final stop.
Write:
3 h 14 min 16 s
